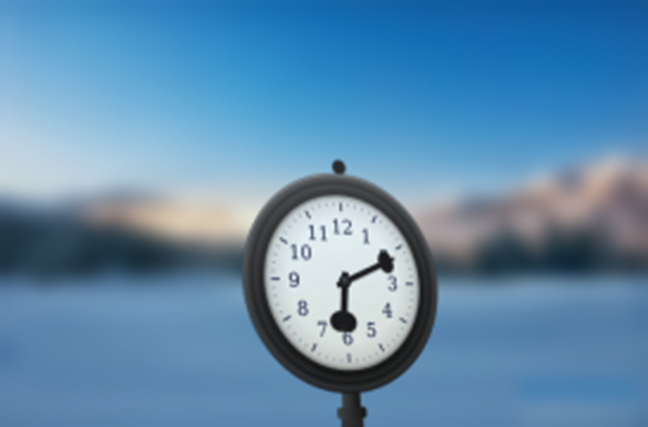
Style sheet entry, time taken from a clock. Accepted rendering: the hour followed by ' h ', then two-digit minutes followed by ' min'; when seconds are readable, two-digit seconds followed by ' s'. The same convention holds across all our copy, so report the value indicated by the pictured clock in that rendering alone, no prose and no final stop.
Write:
6 h 11 min
